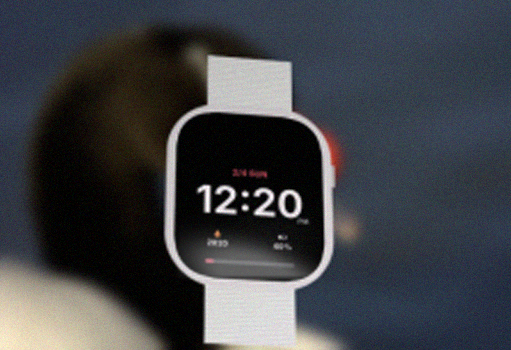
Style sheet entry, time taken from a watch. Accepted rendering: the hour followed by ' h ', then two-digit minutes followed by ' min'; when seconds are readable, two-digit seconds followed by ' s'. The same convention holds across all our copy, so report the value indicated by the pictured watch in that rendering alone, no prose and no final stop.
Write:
12 h 20 min
